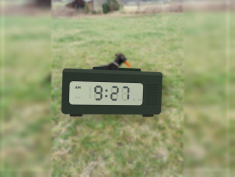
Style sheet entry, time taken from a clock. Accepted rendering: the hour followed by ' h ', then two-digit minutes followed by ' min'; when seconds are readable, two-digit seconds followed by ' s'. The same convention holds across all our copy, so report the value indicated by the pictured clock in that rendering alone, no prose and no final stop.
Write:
9 h 27 min
